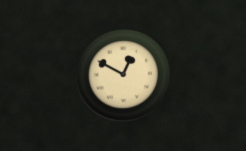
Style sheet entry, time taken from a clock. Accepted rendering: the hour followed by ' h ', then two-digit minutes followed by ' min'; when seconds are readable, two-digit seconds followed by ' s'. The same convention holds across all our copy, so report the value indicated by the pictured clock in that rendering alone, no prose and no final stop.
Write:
12 h 50 min
